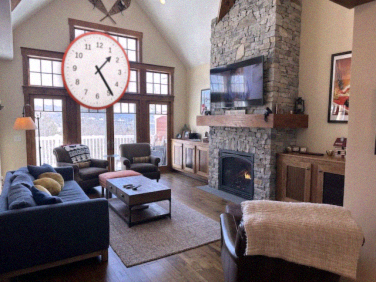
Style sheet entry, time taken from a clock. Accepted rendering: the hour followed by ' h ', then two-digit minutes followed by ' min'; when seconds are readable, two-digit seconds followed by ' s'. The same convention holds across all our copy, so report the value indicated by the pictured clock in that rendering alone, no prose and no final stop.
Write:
1 h 24 min
